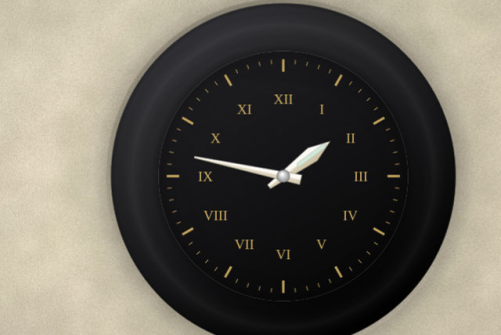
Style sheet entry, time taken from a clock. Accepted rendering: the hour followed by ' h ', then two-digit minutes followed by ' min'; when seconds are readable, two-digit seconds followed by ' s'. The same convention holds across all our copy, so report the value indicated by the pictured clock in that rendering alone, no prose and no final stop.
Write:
1 h 47 min
